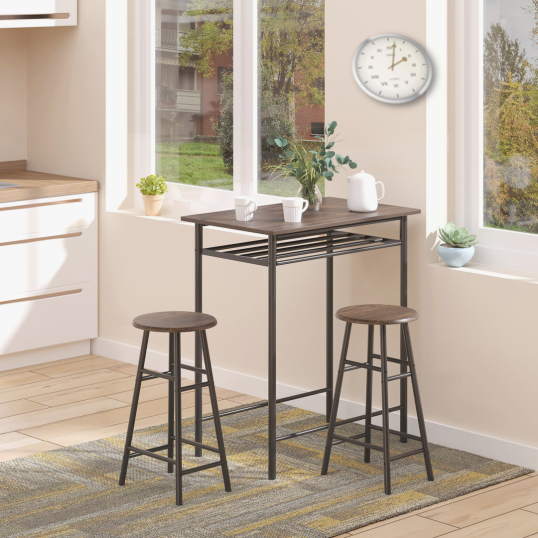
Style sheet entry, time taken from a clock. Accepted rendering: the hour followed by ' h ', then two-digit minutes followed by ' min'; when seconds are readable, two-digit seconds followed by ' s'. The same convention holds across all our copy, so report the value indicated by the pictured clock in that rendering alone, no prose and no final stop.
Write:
2 h 02 min
